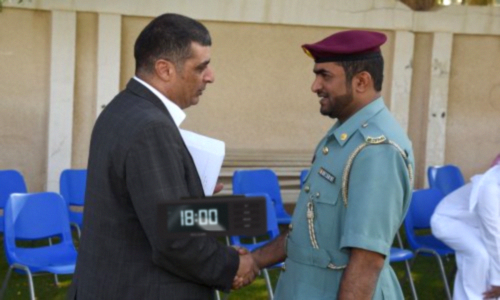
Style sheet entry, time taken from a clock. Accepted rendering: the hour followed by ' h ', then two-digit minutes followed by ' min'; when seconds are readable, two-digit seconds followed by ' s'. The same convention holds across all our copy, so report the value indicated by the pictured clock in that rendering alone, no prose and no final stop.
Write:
18 h 00 min
